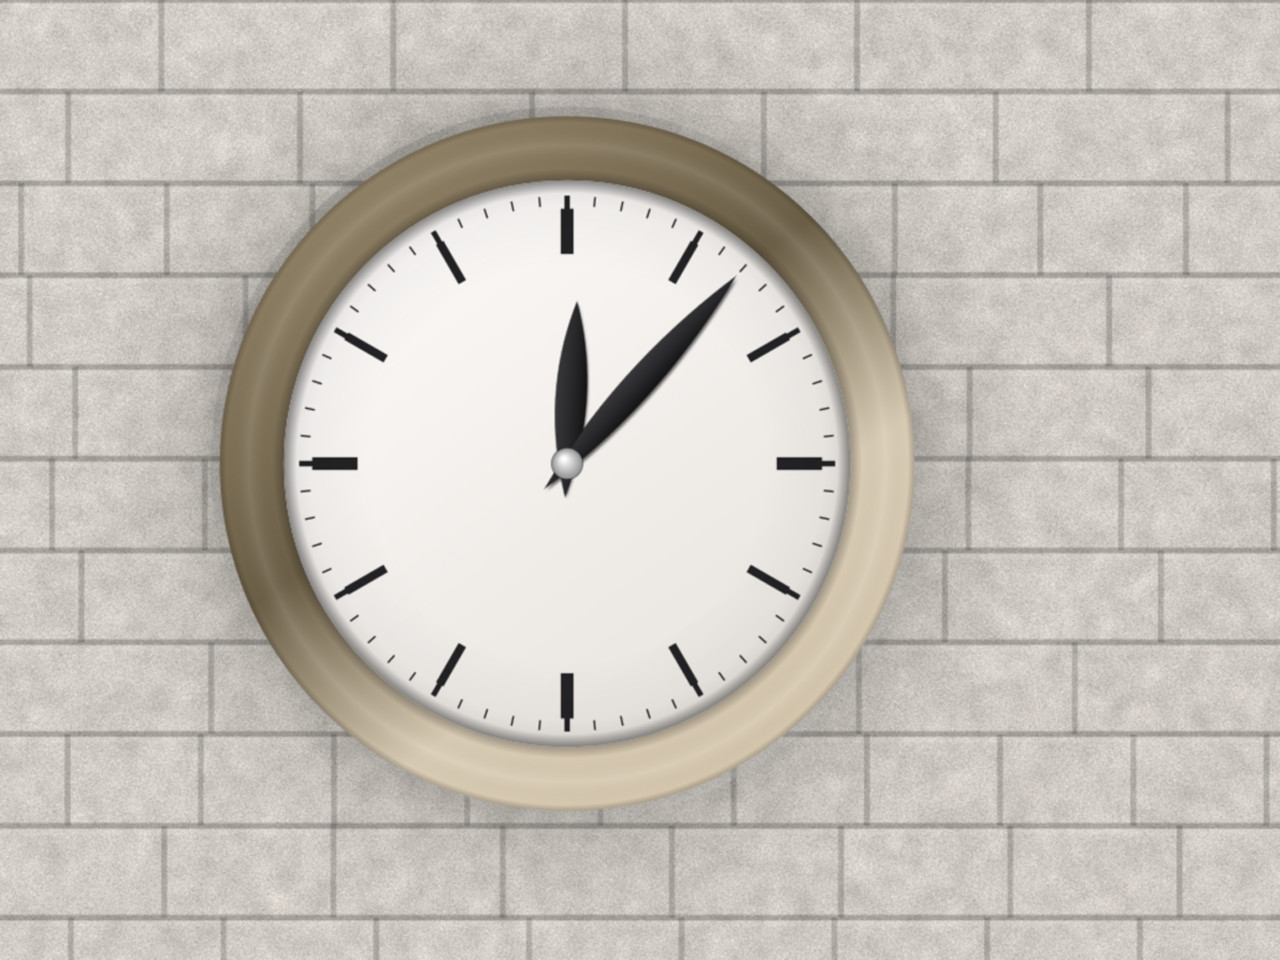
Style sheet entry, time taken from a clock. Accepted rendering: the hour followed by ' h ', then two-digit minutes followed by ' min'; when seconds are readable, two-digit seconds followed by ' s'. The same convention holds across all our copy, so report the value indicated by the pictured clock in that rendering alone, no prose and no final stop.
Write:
12 h 07 min
